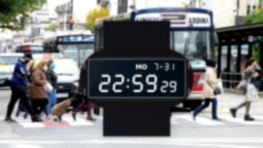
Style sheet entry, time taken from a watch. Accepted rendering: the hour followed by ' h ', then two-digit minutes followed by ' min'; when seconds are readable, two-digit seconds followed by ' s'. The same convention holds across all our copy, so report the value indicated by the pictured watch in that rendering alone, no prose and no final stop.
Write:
22 h 59 min 29 s
